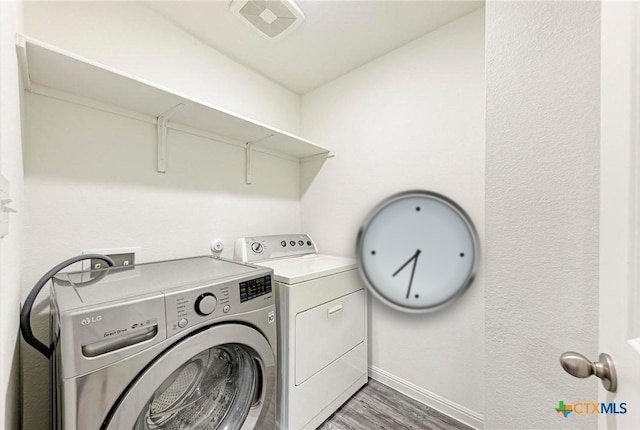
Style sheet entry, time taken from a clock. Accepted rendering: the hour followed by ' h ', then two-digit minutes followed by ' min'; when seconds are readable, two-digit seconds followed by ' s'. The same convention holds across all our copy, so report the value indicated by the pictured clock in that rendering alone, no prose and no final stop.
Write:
7 h 32 min
